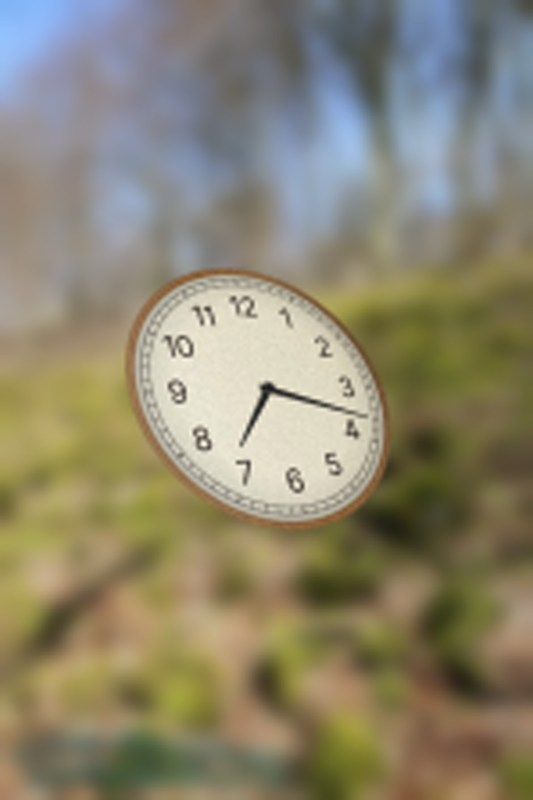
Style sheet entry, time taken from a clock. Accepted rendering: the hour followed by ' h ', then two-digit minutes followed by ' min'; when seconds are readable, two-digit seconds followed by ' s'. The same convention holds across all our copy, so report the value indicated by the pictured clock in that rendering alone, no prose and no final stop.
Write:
7 h 18 min
